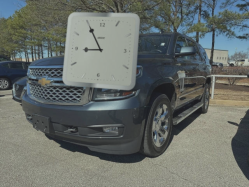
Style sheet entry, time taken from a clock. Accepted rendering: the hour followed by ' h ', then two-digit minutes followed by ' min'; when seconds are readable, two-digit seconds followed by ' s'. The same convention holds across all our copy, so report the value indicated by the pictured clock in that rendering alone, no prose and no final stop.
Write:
8 h 55 min
